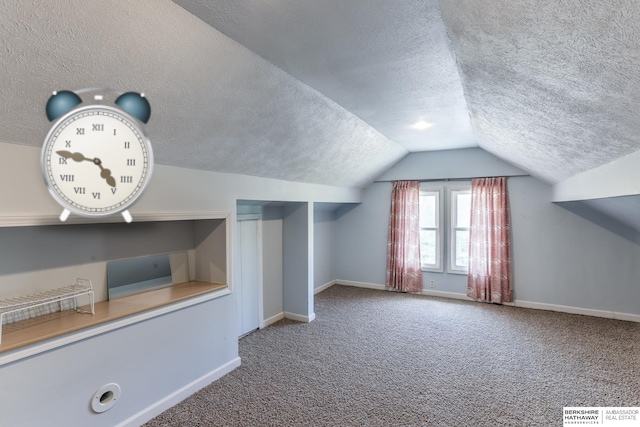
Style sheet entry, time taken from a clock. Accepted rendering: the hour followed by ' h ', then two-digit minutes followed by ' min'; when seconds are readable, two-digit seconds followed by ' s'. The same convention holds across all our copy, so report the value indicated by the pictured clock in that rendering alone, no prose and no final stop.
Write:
4 h 47 min
